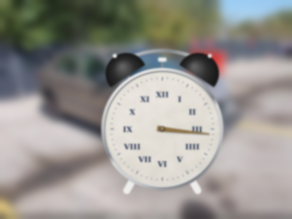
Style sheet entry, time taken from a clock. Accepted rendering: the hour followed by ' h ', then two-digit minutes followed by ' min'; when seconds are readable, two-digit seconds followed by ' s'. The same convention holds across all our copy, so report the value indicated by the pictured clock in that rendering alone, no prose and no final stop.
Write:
3 h 16 min
